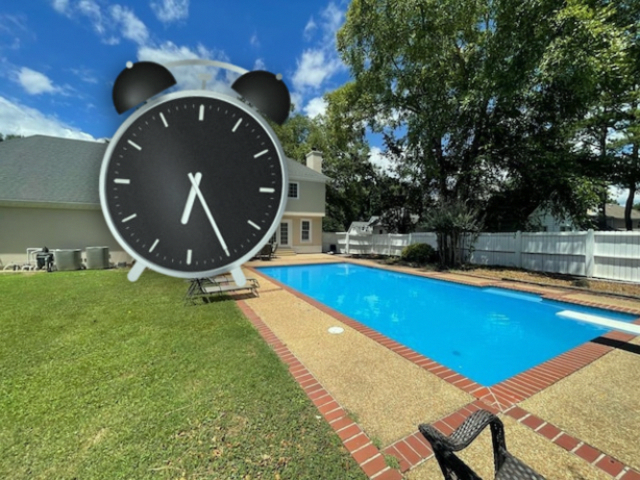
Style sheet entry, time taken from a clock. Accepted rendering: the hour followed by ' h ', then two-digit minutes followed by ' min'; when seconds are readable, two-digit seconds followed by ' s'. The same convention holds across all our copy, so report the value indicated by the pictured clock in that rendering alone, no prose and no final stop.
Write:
6 h 25 min
